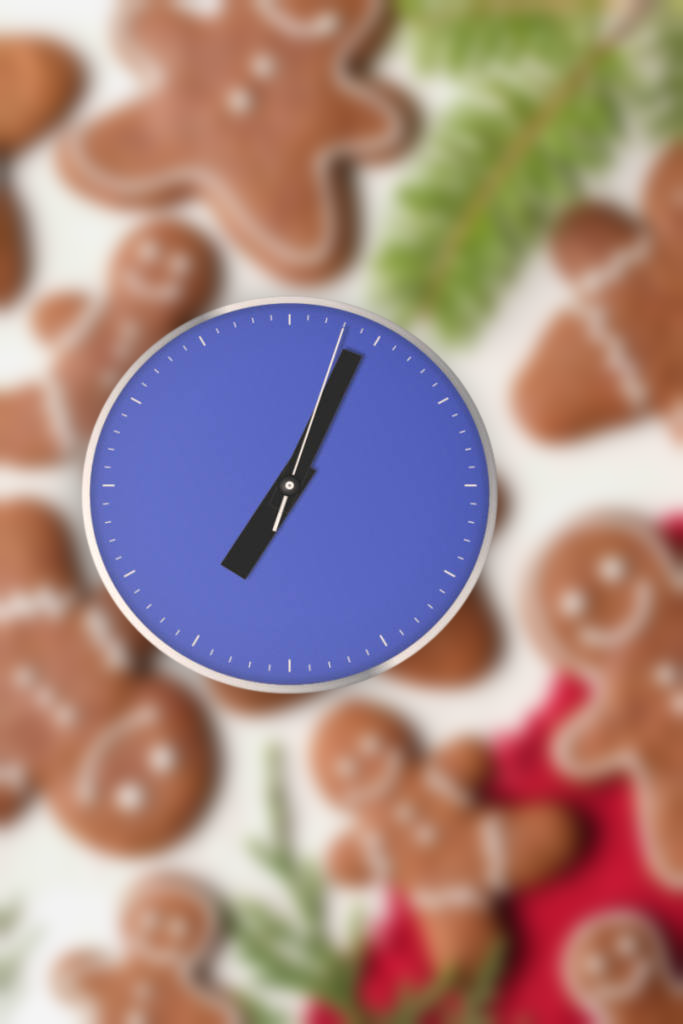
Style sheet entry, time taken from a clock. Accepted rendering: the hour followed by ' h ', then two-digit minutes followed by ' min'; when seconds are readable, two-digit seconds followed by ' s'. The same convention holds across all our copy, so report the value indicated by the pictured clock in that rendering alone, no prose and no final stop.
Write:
7 h 04 min 03 s
